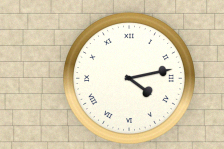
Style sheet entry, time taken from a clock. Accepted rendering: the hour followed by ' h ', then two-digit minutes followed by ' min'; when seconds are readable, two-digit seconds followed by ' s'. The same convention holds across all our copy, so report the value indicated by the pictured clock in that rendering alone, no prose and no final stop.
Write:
4 h 13 min
